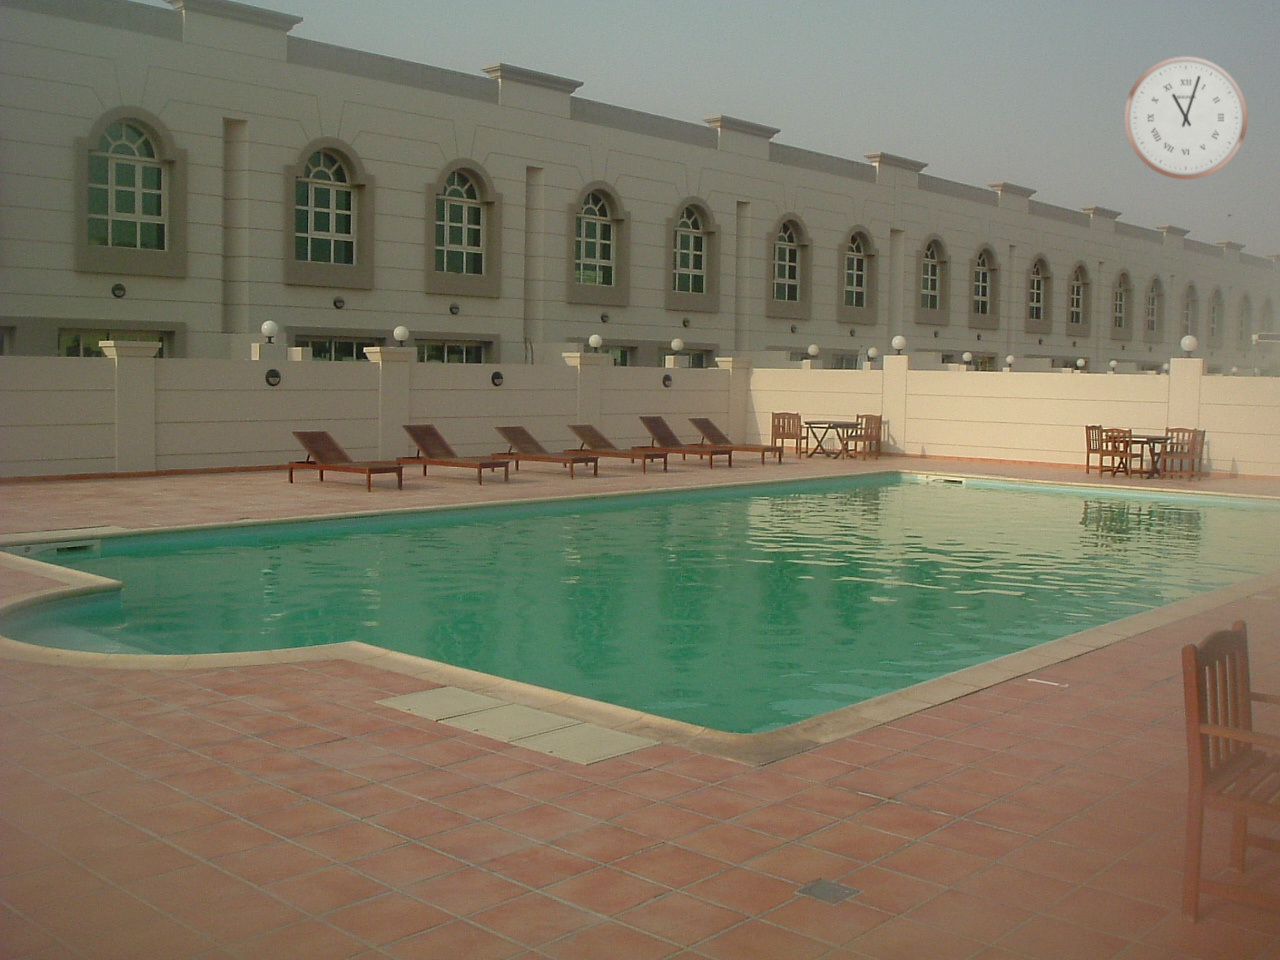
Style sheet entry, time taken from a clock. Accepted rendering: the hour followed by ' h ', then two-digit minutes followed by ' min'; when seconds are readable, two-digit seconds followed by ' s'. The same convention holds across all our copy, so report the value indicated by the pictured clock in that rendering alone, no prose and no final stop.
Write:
11 h 03 min
